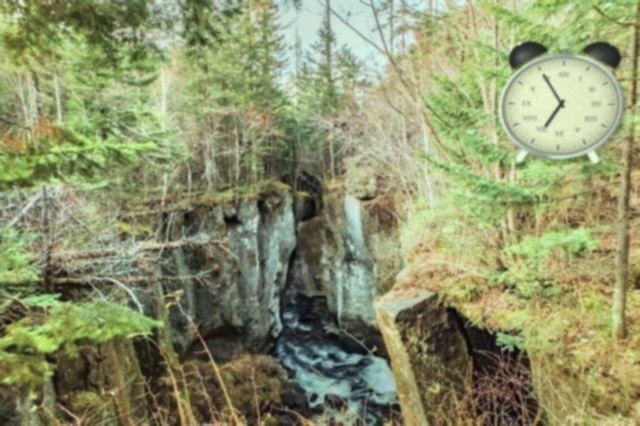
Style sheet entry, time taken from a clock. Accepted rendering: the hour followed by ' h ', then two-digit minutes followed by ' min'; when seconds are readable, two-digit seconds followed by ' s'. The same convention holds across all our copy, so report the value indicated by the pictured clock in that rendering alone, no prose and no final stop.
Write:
6 h 55 min
